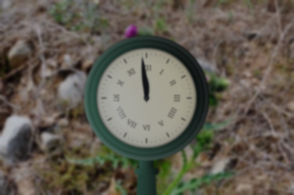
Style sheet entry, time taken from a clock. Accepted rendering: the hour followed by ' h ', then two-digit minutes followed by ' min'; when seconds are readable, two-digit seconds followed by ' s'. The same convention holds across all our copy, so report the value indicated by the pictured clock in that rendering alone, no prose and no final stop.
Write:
11 h 59 min
